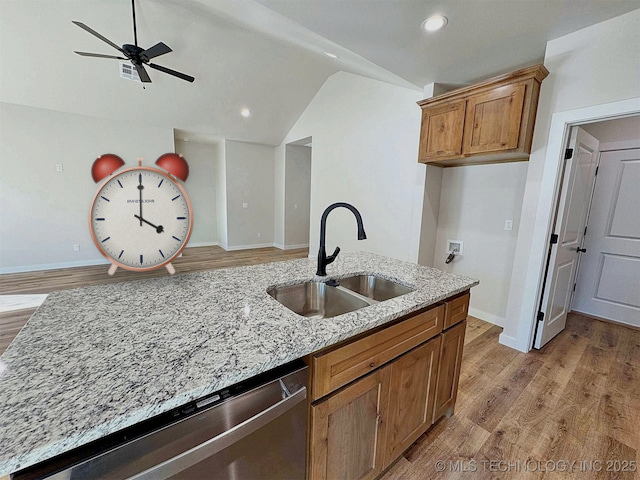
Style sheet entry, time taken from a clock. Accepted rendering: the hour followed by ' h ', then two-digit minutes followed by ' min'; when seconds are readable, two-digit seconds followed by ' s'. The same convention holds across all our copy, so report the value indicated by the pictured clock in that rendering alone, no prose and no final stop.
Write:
4 h 00 min
